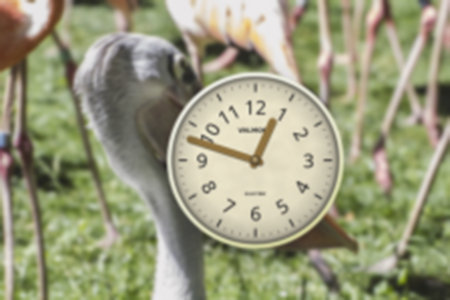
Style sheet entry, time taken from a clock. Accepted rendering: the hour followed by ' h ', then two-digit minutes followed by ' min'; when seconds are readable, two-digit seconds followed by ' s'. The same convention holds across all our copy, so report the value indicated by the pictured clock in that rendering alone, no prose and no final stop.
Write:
12 h 48 min
